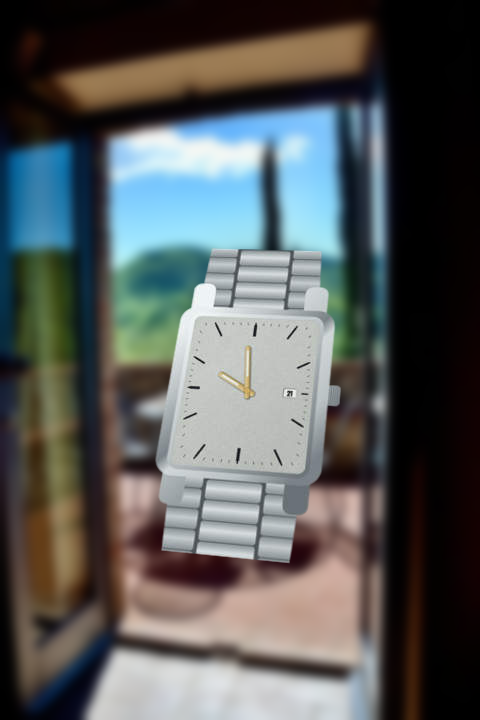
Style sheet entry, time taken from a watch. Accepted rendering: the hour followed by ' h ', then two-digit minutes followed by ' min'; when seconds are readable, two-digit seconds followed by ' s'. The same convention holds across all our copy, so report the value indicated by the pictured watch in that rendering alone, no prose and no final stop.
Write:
9 h 59 min
